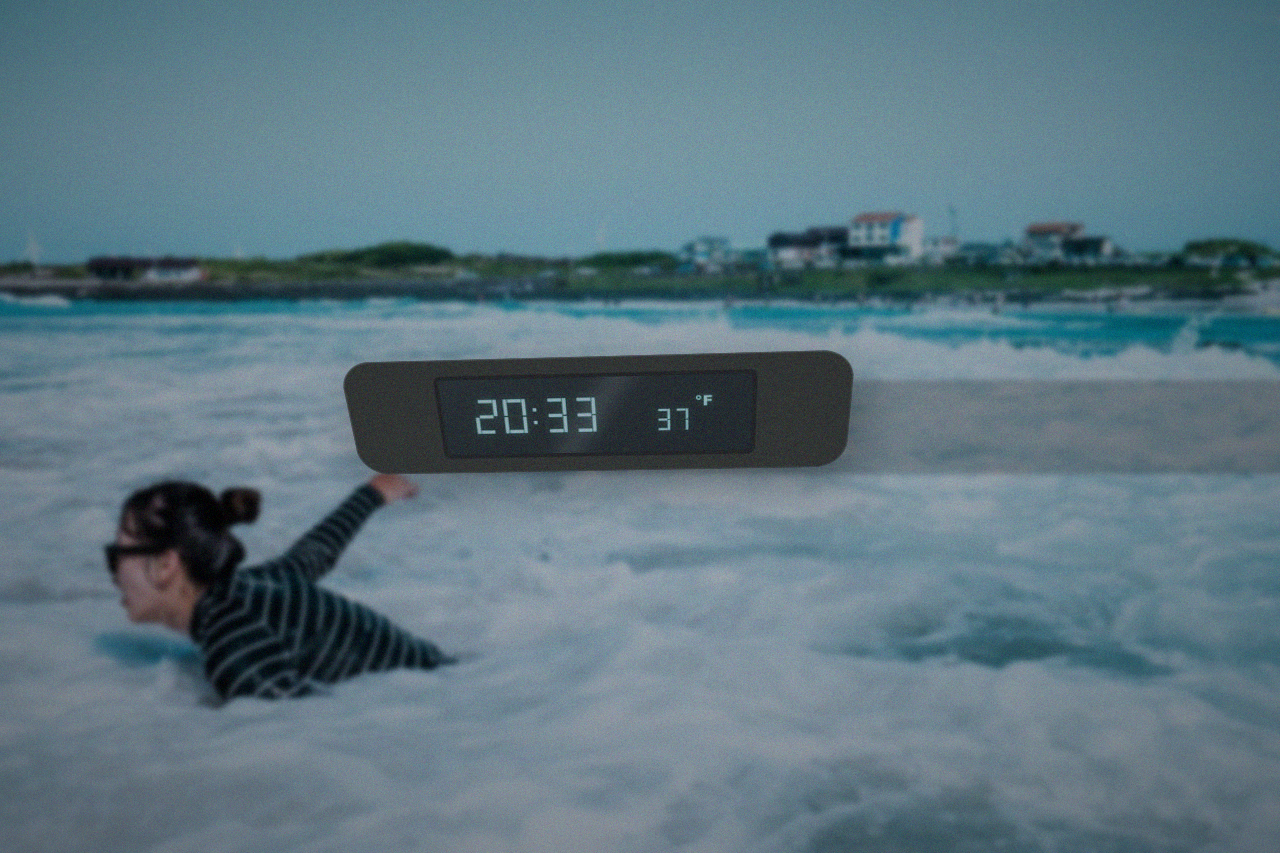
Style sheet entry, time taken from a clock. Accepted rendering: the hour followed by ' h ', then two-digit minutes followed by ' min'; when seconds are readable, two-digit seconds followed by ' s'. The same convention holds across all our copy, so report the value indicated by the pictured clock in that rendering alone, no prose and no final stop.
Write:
20 h 33 min
